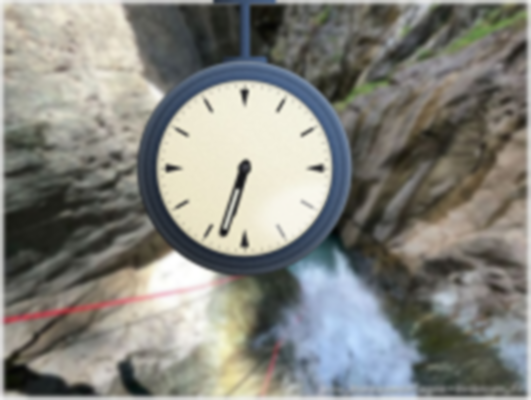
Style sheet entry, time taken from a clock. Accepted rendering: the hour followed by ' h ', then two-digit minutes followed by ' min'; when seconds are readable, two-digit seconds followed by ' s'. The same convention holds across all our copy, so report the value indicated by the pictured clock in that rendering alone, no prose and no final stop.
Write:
6 h 33 min
